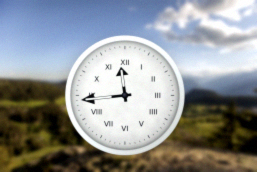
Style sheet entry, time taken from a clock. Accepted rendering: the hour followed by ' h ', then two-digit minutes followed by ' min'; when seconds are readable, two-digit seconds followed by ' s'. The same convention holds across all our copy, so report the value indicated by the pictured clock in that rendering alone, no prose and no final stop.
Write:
11 h 44 min
